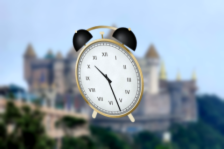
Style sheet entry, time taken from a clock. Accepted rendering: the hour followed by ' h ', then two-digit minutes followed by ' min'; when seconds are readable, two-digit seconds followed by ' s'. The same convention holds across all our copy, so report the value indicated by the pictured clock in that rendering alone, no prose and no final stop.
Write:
10 h 27 min
